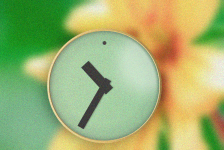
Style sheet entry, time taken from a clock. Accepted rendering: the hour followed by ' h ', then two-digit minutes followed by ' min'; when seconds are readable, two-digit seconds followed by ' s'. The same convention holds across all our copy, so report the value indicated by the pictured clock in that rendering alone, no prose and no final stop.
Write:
10 h 35 min
